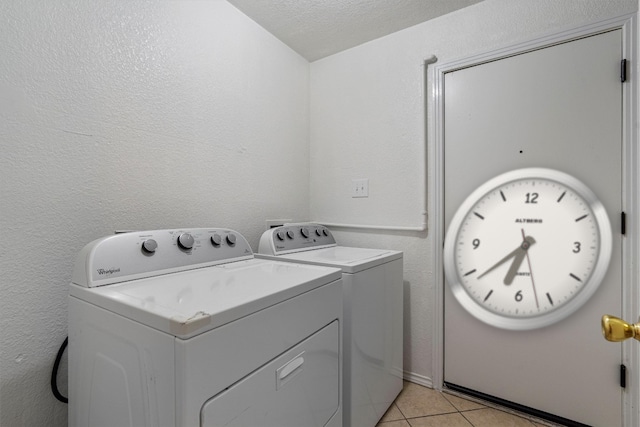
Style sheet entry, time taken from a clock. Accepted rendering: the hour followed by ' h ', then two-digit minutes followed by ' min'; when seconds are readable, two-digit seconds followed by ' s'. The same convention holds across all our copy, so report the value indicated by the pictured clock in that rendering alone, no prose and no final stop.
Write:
6 h 38 min 27 s
